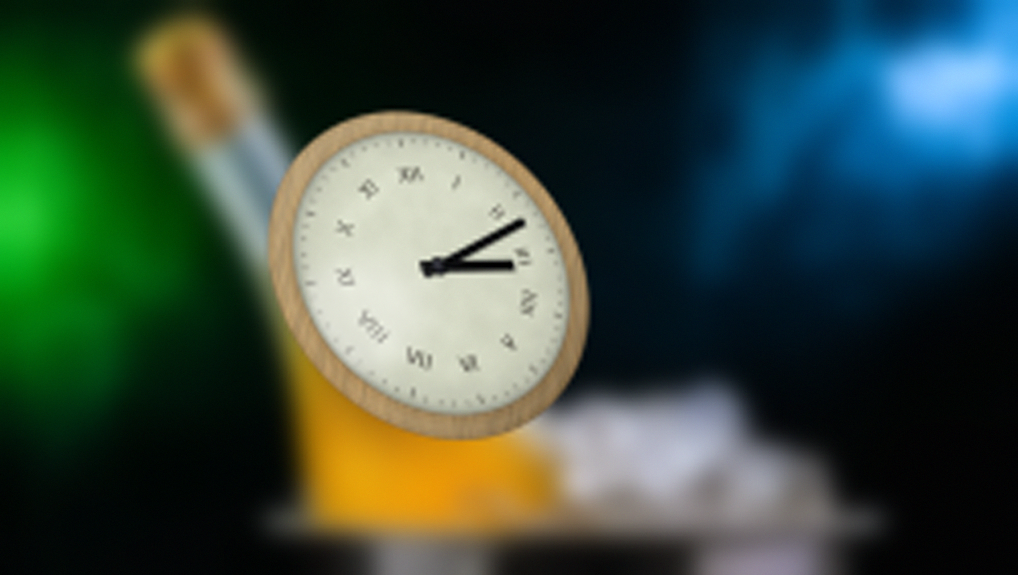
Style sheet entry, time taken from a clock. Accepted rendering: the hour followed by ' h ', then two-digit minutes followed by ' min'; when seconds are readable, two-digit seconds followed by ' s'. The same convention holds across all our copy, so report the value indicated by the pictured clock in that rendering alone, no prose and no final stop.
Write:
3 h 12 min
